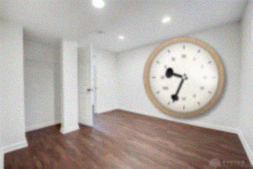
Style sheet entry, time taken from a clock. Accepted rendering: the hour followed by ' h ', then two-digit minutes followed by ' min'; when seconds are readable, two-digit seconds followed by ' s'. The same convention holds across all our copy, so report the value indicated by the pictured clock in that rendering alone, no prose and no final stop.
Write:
9 h 34 min
